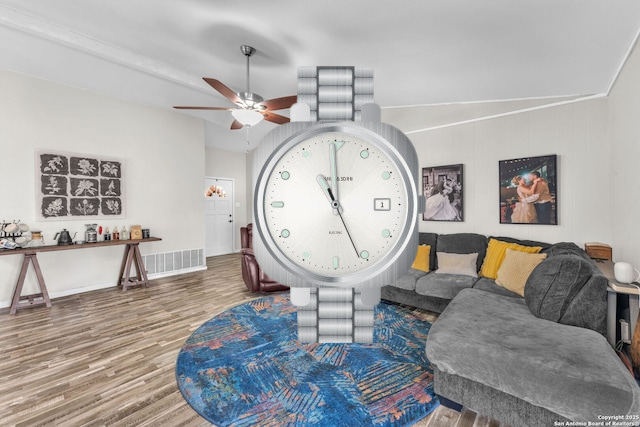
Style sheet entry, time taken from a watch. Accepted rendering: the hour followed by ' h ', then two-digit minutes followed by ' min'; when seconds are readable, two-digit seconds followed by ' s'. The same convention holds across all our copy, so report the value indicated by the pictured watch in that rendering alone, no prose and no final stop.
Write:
10 h 59 min 26 s
